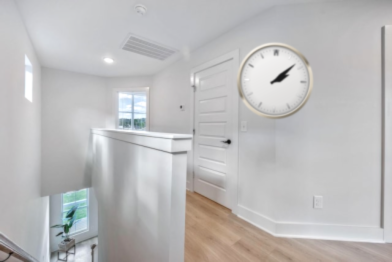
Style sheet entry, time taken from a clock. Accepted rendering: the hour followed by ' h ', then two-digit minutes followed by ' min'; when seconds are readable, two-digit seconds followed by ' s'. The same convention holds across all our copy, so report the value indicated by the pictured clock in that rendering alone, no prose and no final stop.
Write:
2 h 08 min
